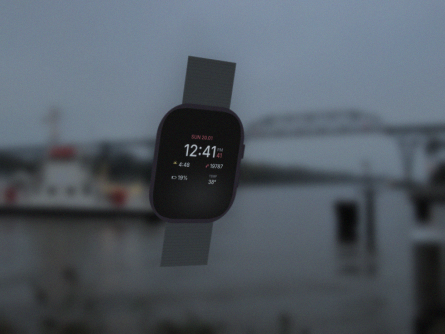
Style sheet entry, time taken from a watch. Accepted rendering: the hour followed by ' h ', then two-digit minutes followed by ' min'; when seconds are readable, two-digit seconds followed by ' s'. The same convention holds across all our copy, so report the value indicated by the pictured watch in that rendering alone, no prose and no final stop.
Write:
12 h 41 min
